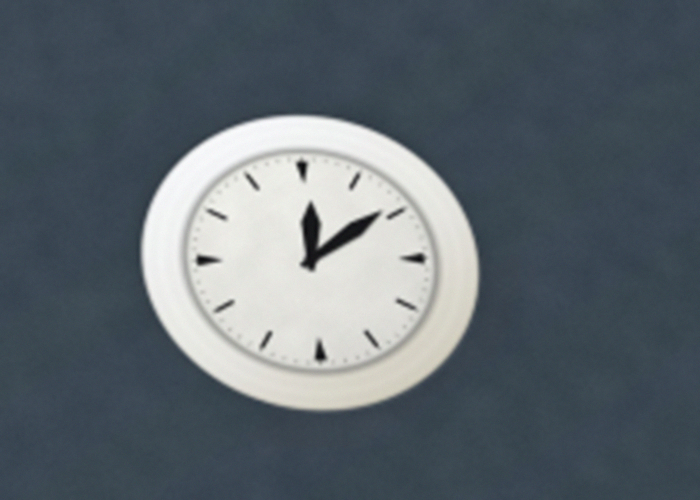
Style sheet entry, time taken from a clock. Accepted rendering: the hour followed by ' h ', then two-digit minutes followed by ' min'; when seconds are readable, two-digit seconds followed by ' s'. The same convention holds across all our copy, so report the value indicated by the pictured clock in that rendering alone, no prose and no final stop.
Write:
12 h 09 min
